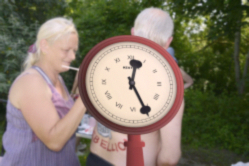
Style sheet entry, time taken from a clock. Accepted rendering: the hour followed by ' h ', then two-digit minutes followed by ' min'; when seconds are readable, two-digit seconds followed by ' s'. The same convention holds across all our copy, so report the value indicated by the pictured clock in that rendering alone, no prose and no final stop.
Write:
12 h 26 min
